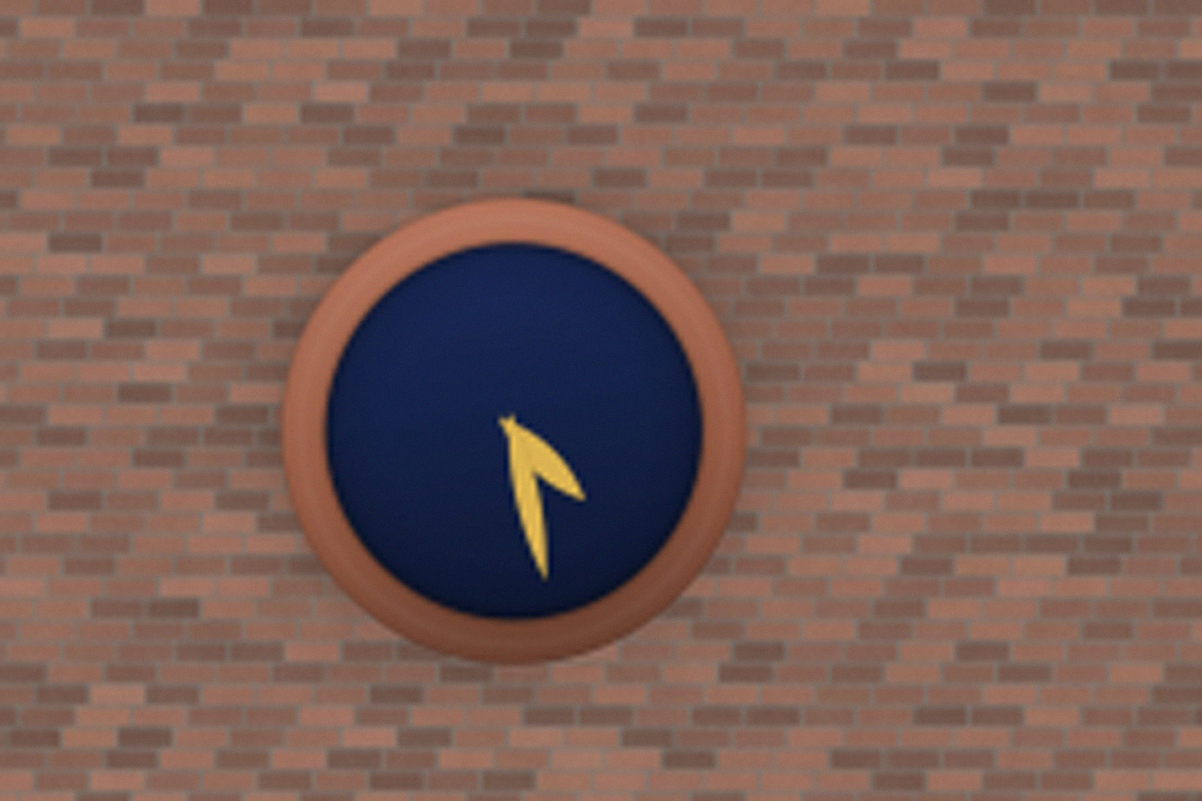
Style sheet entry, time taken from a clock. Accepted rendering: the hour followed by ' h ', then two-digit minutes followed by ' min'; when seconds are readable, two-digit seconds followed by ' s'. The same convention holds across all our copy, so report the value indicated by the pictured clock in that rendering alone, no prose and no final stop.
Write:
4 h 28 min
